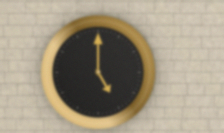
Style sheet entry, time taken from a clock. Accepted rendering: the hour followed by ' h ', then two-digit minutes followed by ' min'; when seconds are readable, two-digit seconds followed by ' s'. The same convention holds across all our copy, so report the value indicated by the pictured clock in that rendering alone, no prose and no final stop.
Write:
5 h 00 min
